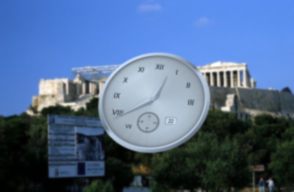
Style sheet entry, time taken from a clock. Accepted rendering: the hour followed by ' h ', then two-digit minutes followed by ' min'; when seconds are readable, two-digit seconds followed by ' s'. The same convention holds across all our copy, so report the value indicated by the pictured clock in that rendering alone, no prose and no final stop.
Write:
12 h 39 min
